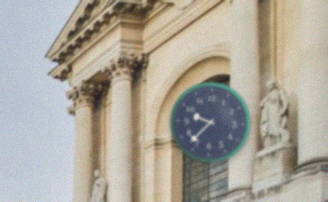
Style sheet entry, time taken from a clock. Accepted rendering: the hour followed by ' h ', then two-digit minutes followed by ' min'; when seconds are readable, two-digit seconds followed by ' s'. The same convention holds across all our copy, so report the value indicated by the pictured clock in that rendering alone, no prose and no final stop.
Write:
9 h 37 min
